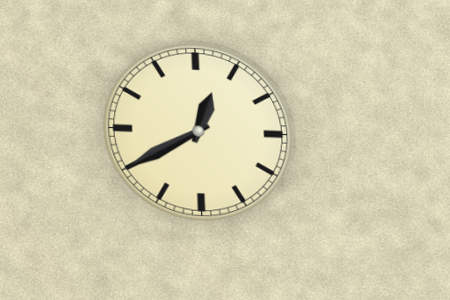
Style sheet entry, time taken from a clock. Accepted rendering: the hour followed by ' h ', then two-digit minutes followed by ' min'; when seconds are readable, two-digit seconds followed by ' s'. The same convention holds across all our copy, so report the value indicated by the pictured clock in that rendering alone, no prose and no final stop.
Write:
12 h 40 min
